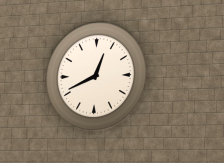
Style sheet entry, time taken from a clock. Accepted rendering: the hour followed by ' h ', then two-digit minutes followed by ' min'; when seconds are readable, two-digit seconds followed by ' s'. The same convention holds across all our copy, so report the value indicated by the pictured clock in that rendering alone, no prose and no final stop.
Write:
12 h 41 min
